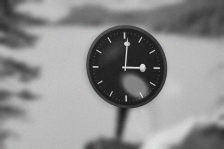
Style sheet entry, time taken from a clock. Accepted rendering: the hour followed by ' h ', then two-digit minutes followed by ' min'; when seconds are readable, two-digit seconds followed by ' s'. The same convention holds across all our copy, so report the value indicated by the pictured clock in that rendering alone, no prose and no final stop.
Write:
3 h 01 min
